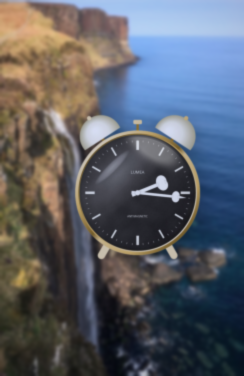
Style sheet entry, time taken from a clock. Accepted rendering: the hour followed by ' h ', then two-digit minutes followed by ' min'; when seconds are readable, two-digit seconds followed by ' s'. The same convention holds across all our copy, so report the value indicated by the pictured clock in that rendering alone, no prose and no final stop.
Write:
2 h 16 min
